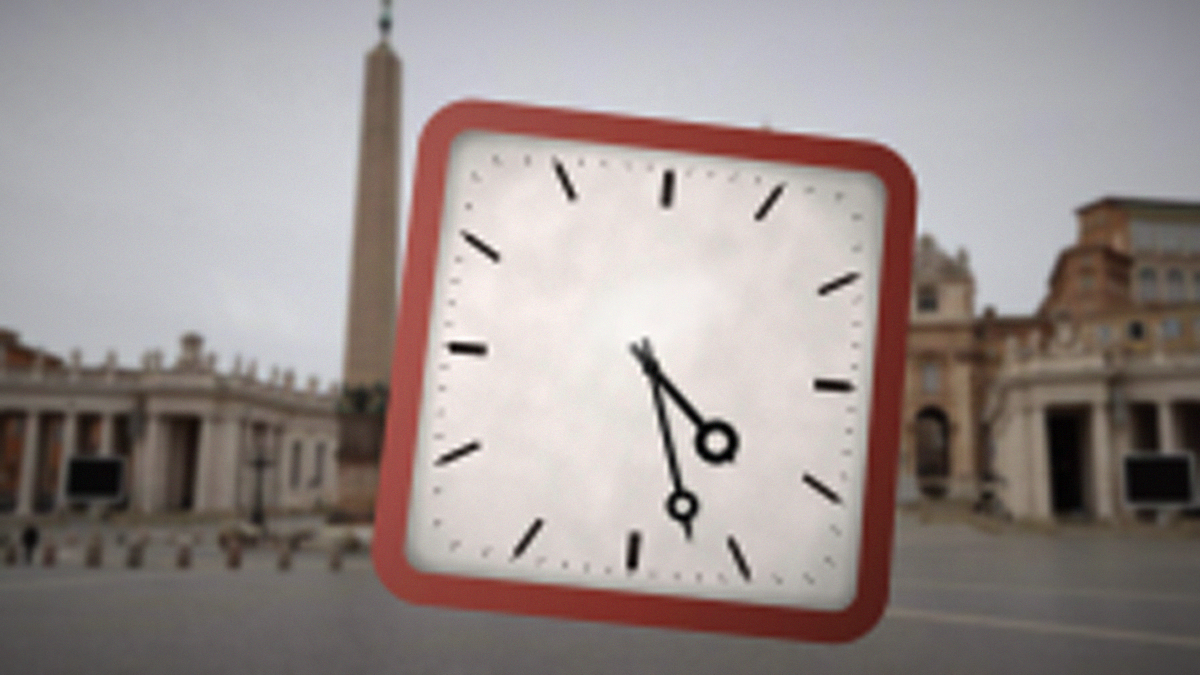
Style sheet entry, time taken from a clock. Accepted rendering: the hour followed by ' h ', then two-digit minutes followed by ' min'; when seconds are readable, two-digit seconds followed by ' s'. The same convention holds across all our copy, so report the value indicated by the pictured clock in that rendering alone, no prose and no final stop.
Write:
4 h 27 min
